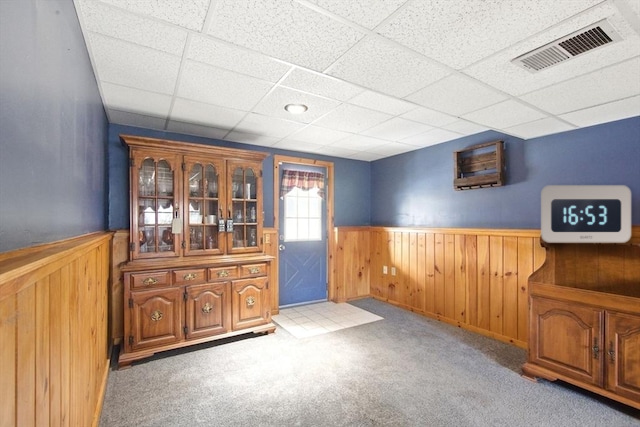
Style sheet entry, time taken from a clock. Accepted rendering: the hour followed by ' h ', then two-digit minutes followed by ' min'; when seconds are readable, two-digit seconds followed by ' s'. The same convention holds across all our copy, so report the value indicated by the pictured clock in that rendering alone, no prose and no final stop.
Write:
16 h 53 min
